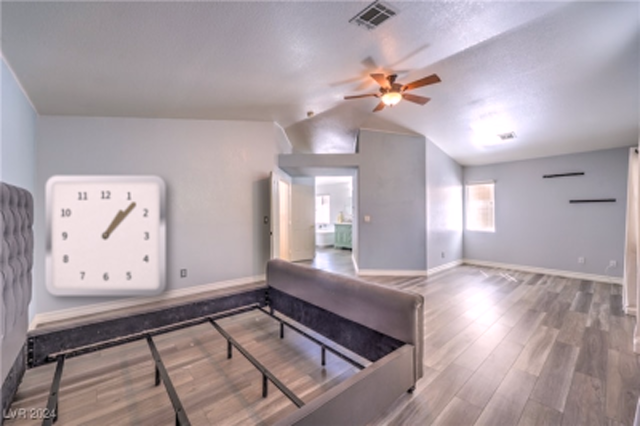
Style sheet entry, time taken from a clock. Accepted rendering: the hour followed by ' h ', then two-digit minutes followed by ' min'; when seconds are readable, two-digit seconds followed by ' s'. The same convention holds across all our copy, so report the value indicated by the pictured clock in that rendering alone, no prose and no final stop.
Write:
1 h 07 min
